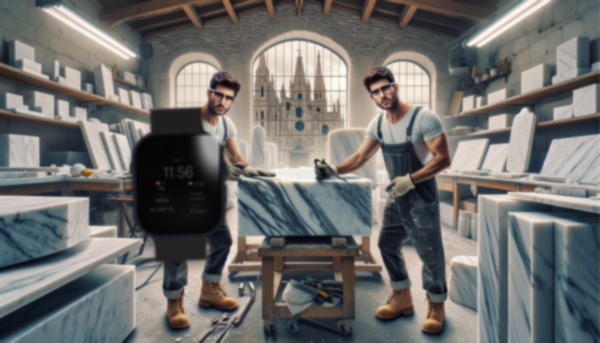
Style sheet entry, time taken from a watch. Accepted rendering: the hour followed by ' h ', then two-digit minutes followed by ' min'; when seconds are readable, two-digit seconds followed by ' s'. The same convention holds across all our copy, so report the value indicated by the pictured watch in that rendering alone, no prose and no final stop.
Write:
11 h 56 min
